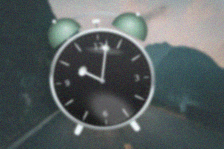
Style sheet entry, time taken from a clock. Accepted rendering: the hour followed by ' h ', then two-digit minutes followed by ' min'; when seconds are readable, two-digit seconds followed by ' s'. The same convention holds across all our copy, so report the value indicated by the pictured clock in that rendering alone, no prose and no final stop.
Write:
10 h 02 min
